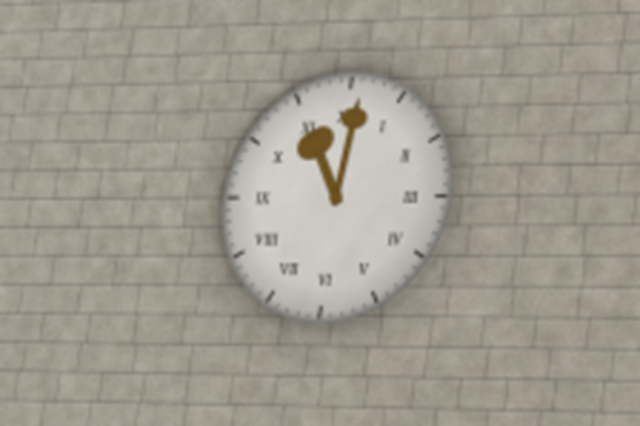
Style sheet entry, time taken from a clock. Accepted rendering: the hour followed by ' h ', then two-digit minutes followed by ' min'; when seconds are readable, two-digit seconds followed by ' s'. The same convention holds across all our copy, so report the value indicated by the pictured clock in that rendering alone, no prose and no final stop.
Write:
11 h 01 min
